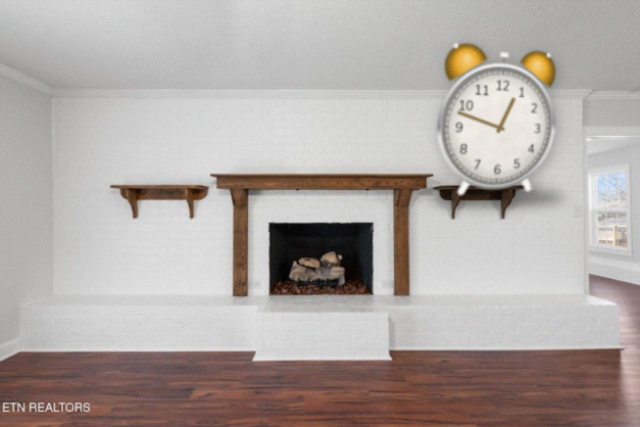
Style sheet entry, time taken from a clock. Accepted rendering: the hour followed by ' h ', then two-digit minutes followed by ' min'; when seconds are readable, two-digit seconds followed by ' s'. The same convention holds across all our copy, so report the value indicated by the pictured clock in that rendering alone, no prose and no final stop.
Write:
12 h 48 min
